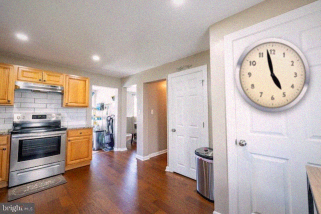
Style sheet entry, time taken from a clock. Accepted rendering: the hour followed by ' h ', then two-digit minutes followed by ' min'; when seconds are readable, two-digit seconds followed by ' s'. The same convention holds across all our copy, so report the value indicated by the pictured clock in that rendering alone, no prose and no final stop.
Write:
4 h 58 min
